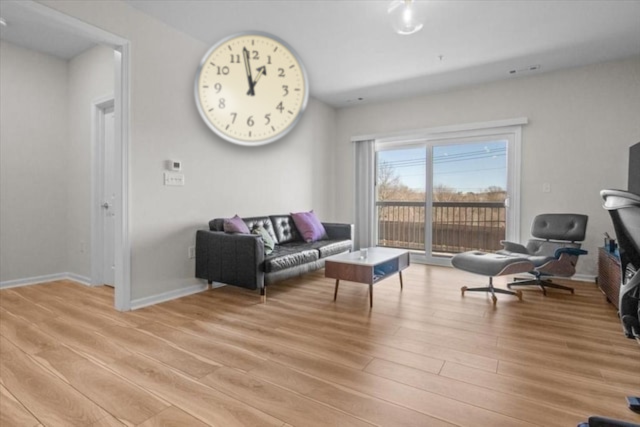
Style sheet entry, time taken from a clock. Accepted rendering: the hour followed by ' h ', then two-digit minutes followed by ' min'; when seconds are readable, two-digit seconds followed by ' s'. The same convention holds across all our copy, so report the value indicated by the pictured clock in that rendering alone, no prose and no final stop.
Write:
12 h 58 min
